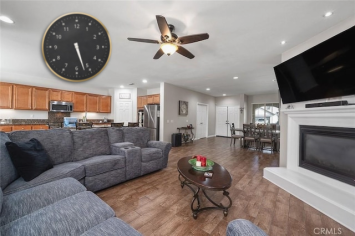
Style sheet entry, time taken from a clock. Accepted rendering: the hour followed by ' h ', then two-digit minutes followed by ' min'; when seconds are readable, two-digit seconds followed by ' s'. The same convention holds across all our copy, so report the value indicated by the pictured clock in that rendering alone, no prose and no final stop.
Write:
5 h 27 min
